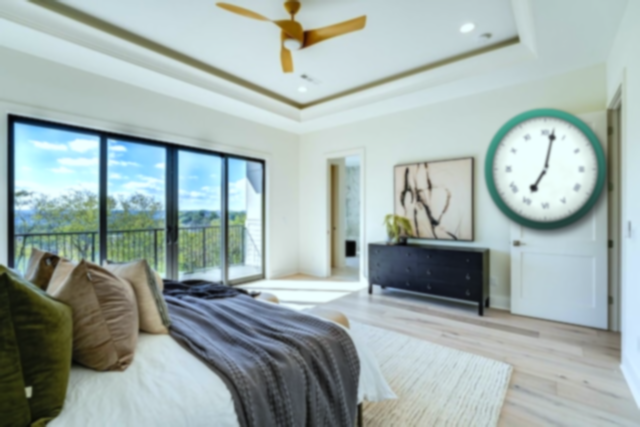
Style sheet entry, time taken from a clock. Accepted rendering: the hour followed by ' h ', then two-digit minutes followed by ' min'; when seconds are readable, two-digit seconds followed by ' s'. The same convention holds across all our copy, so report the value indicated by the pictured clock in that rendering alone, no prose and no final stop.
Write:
7 h 02 min
